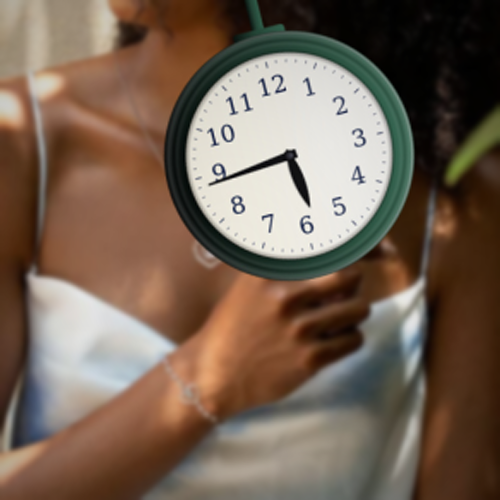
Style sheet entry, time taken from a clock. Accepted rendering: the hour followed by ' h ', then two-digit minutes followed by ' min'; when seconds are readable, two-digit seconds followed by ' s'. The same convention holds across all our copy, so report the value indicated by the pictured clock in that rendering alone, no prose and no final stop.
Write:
5 h 44 min
